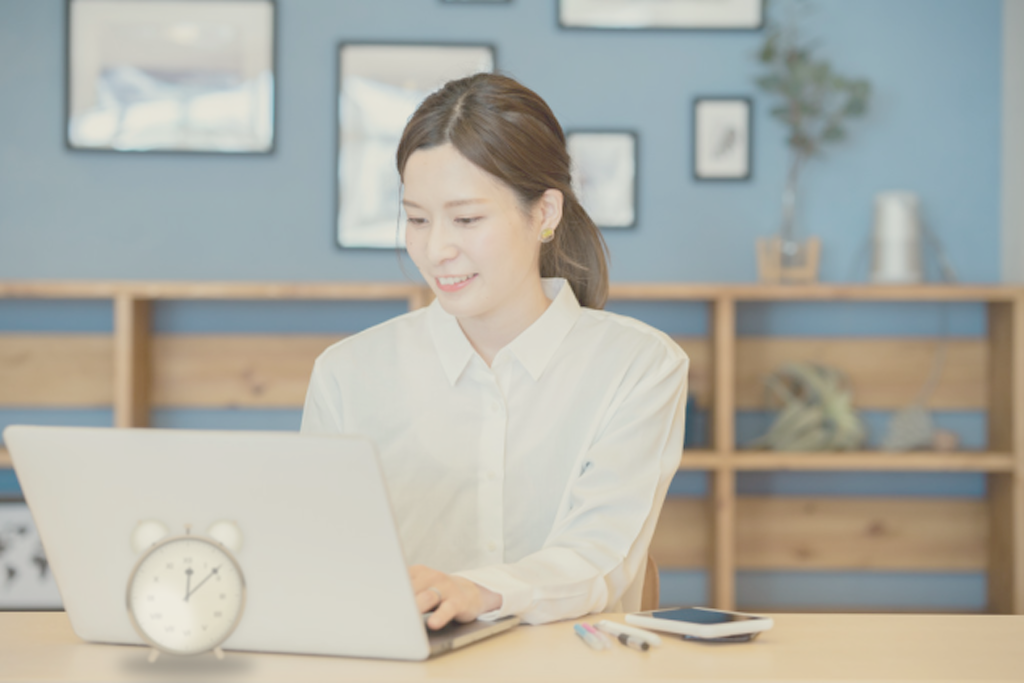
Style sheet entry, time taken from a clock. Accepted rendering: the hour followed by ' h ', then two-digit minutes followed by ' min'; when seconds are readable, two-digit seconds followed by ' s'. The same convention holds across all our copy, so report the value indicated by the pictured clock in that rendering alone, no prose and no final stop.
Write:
12 h 08 min
